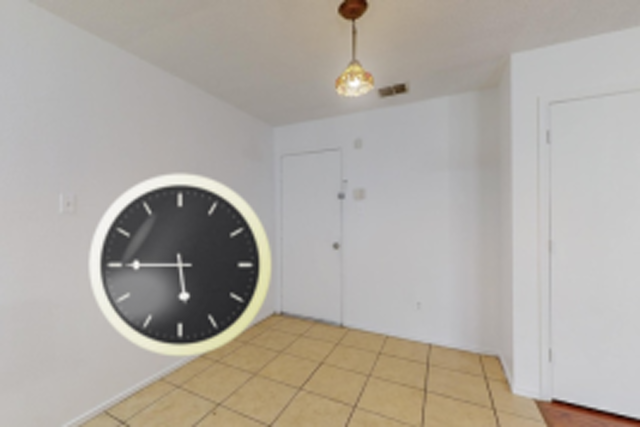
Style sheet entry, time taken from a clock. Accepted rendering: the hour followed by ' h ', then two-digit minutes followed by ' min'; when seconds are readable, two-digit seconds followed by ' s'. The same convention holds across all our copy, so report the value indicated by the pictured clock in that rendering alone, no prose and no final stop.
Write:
5 h 45 min
